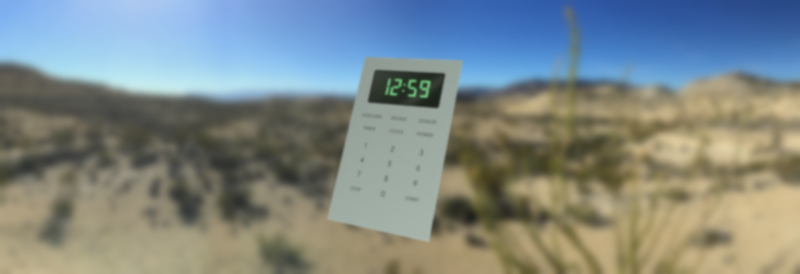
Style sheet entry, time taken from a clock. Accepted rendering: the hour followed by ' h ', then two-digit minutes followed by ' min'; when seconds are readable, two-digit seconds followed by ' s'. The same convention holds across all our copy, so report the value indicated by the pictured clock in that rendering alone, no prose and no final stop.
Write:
12 h 59 min
